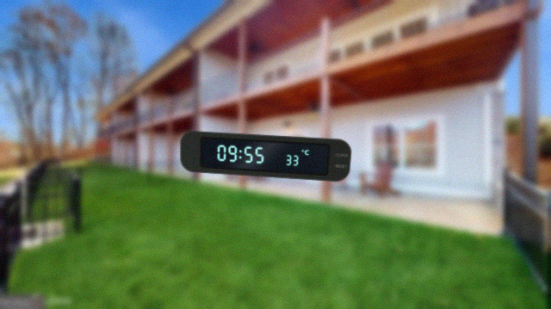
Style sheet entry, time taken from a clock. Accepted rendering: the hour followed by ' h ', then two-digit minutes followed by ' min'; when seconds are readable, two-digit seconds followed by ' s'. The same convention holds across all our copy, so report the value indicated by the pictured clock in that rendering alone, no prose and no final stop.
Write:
9 h 55 min
